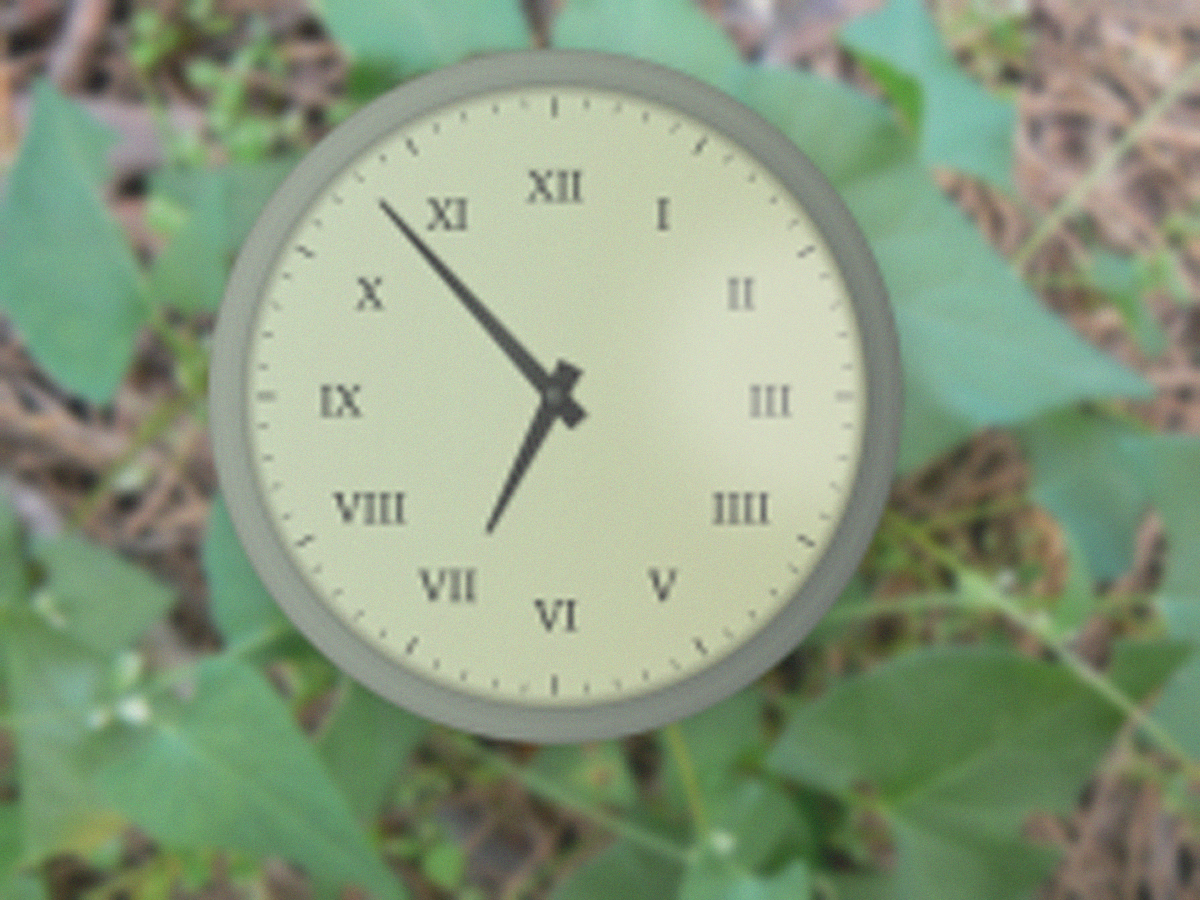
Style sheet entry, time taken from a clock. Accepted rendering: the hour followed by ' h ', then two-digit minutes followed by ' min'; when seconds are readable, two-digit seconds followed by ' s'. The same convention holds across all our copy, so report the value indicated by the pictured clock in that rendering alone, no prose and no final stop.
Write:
6 h 53 min
